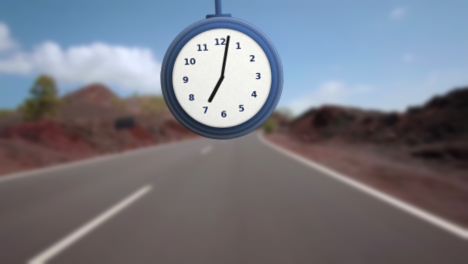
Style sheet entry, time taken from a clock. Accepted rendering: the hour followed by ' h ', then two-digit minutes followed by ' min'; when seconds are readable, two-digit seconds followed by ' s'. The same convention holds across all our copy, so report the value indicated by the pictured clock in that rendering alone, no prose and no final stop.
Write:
7 h 02 min
